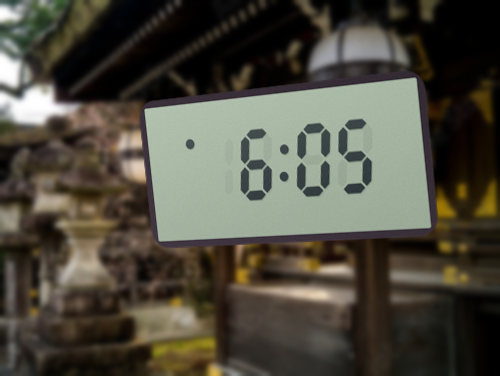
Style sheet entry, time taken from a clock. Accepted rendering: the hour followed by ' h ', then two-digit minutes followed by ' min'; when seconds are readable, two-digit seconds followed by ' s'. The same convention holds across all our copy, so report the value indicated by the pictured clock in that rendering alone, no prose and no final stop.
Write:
6 h 05 min
